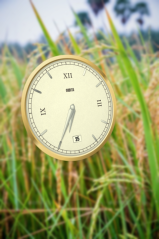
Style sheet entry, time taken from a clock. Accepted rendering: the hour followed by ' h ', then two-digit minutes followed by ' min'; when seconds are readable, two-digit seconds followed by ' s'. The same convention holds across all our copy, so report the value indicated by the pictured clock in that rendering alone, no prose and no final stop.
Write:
6 h 35 min
